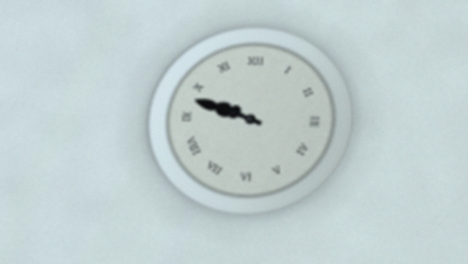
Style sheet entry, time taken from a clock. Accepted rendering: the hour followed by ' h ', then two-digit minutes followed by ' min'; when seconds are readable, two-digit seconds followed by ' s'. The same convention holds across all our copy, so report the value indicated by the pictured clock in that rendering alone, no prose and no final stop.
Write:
9 h 48 min
